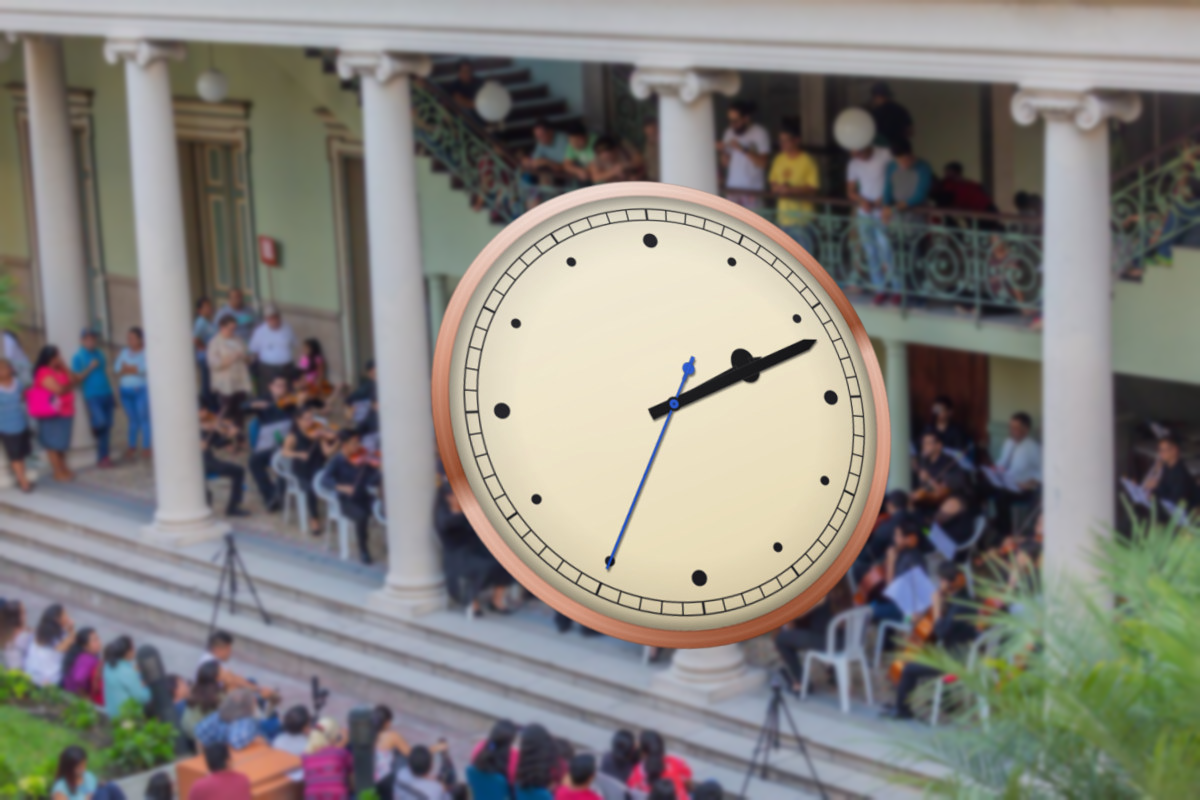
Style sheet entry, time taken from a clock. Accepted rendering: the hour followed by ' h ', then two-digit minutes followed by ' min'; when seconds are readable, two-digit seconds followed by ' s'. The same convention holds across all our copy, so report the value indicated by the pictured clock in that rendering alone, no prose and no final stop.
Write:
2 h 11 min 35 s
